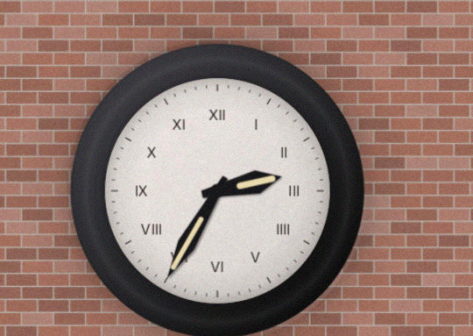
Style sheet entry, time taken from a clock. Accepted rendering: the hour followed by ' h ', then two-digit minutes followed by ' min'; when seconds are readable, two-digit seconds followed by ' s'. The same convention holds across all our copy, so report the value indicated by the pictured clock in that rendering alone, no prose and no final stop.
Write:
2 h 35 min
